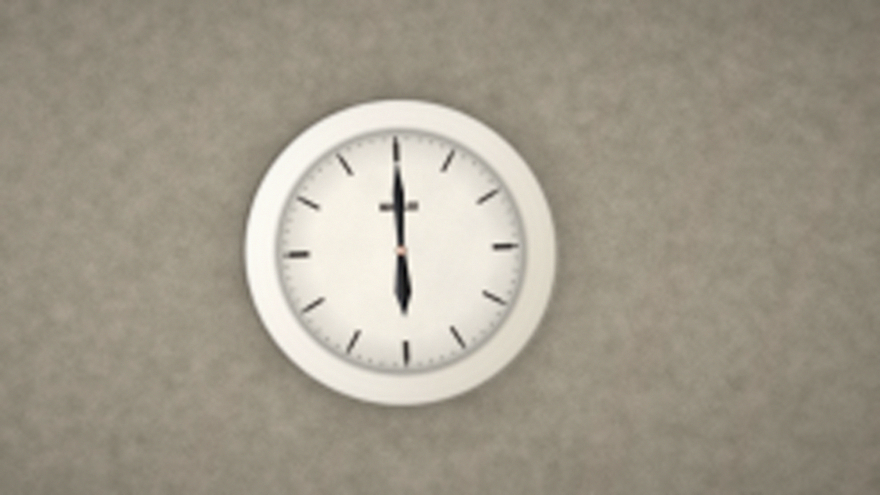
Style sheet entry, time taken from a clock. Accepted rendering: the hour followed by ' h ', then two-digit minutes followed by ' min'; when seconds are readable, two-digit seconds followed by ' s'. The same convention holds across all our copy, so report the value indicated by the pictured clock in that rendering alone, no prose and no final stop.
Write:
6 h 00 min
